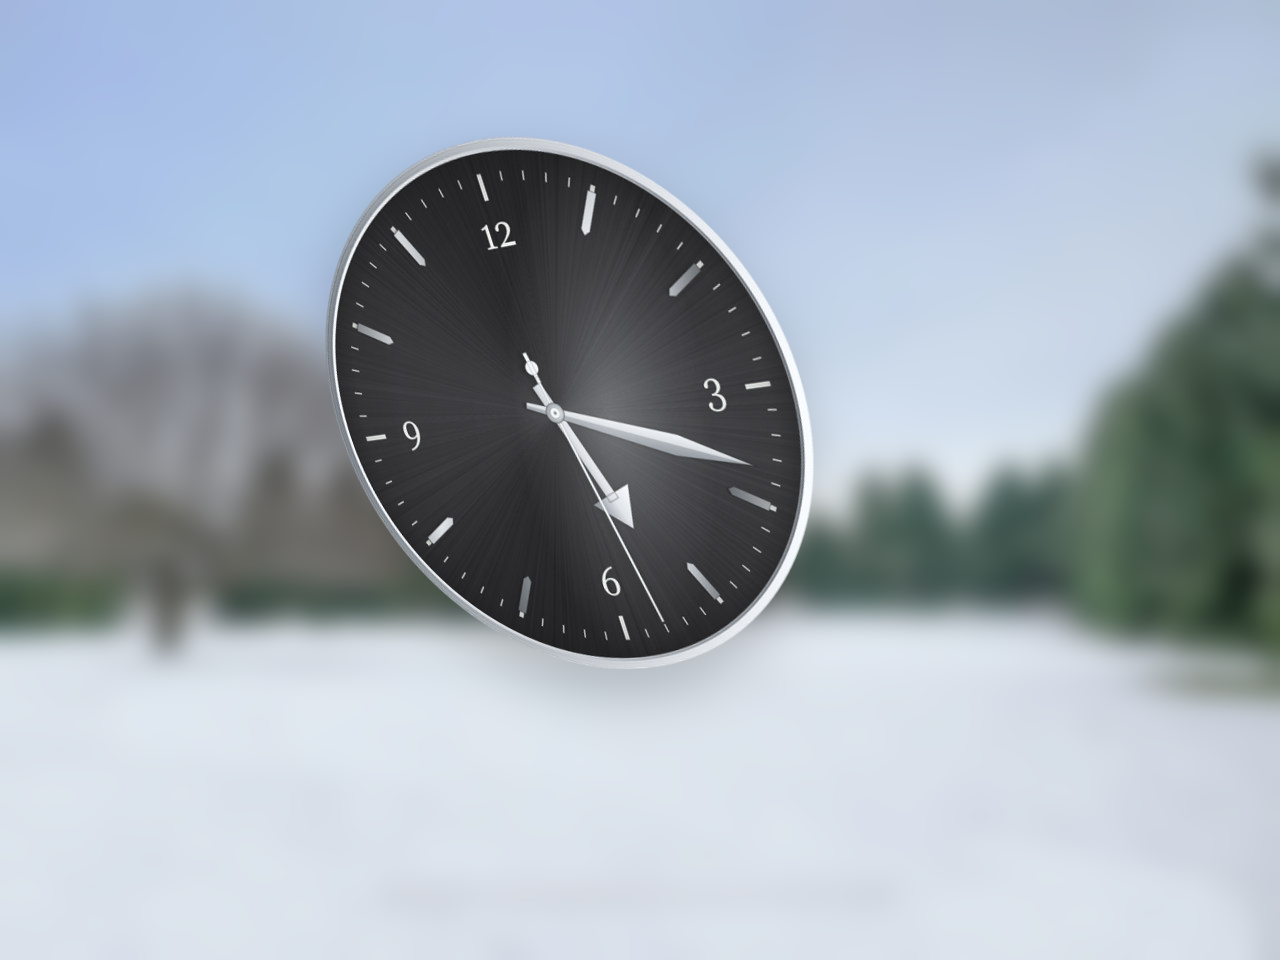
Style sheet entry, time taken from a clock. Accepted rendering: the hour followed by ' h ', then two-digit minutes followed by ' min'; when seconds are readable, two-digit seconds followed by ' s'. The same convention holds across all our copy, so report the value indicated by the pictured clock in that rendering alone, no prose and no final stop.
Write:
5 h 18 min 28 s
